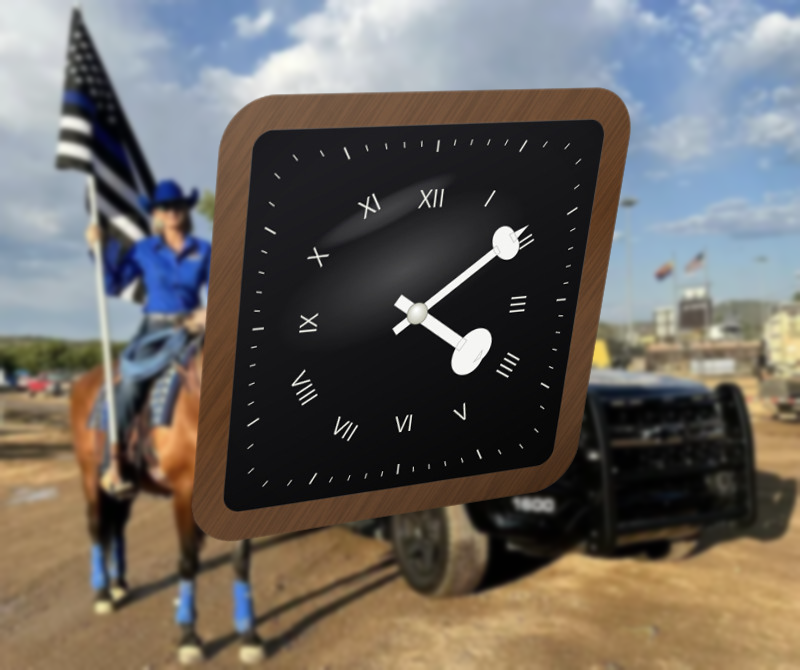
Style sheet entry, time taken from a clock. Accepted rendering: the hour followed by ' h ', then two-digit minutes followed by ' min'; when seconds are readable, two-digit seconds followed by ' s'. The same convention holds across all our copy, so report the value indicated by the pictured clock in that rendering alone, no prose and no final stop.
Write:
4 h 09 min
